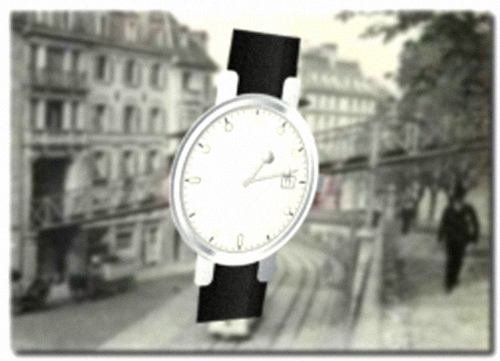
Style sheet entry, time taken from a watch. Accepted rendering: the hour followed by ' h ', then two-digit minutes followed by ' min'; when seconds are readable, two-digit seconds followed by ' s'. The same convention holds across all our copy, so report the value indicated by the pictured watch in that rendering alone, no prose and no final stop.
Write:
1 h 13 min
